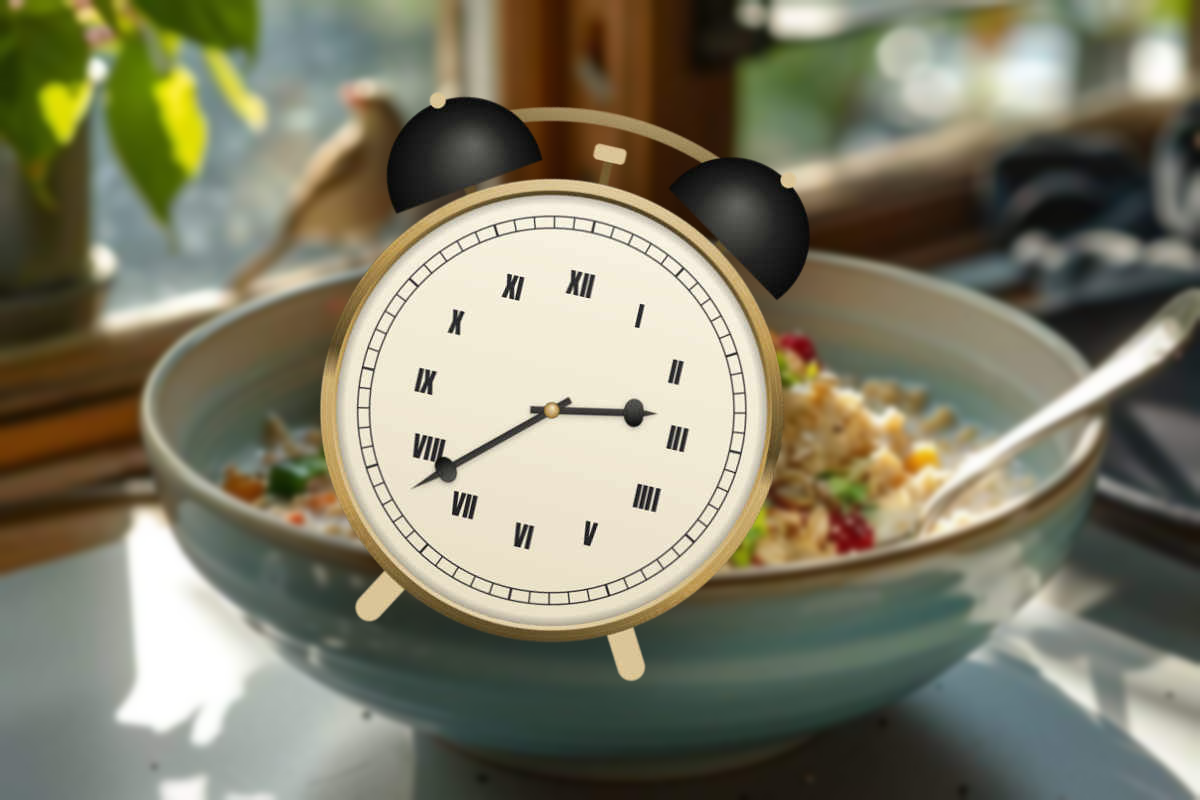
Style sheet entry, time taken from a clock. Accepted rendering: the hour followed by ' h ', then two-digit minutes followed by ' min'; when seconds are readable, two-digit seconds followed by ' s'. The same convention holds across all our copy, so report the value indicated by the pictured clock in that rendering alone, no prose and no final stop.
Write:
2 h 38 min
